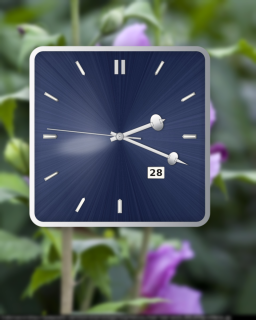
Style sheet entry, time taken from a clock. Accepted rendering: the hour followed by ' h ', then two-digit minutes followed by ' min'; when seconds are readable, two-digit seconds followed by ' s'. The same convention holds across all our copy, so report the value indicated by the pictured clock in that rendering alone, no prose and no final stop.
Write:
2 h 18 min 46 s
